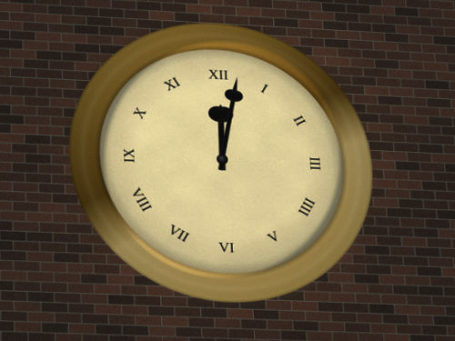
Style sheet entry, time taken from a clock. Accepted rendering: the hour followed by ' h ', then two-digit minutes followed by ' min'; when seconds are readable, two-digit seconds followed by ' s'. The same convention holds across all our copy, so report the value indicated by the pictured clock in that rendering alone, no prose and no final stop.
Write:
12 h 02 min
